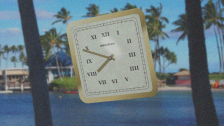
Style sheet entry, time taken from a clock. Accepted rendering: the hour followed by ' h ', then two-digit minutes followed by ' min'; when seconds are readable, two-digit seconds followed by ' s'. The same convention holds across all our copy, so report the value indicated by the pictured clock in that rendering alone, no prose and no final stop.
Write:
7 h 49 min
